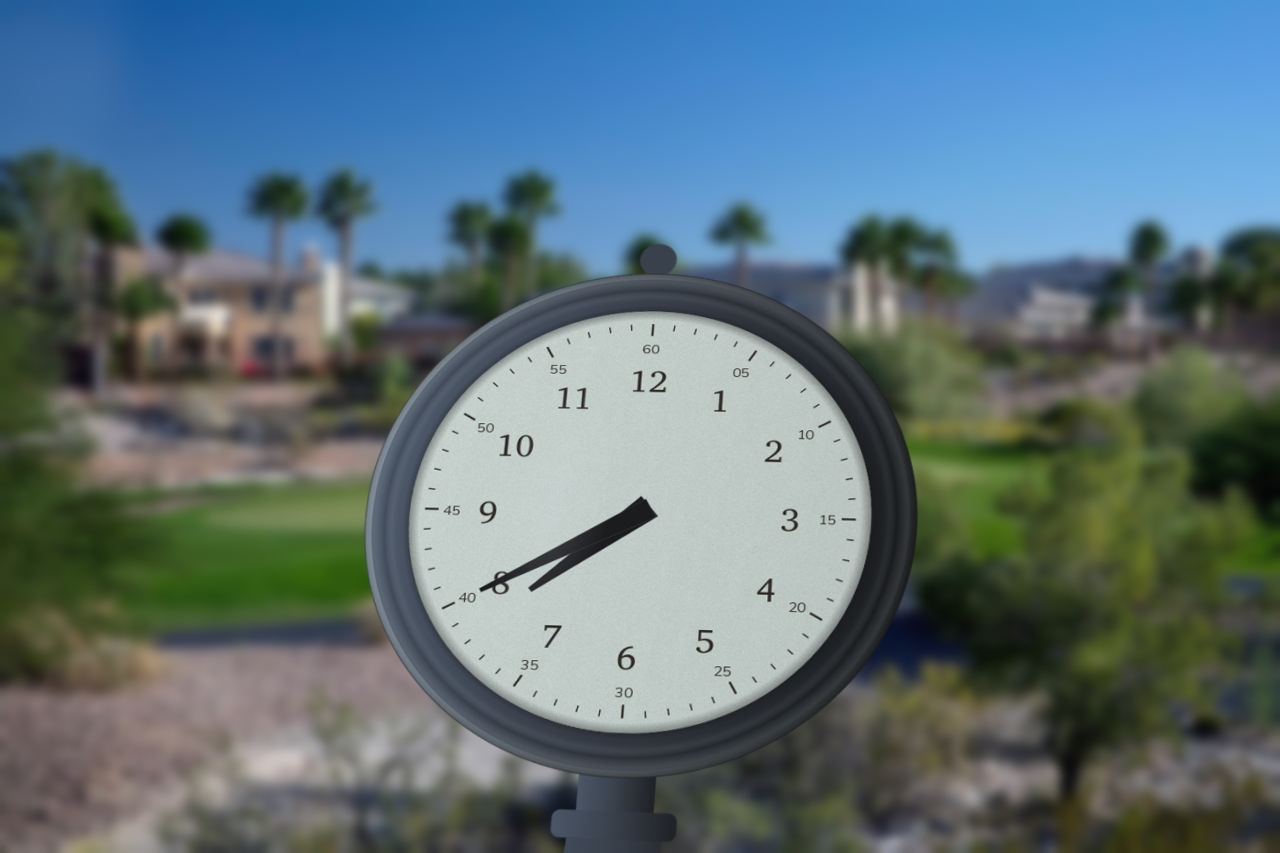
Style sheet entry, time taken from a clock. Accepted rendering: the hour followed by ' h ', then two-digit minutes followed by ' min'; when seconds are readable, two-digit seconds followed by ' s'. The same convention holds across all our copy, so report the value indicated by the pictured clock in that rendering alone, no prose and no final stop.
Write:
7 h 40 min
